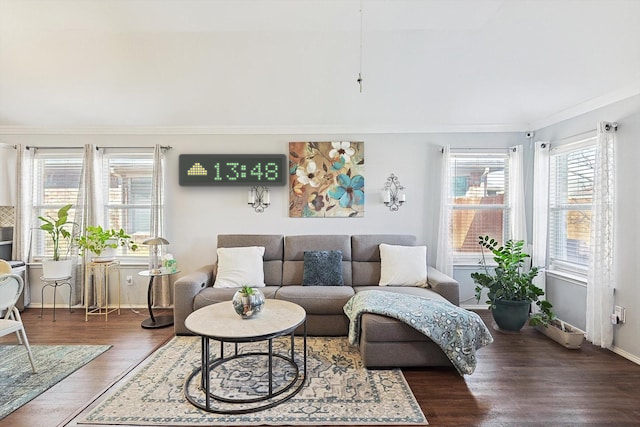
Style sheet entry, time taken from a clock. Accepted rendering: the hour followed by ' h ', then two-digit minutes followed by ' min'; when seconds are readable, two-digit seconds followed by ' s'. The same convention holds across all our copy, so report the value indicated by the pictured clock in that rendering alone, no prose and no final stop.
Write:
13 h 48 min
